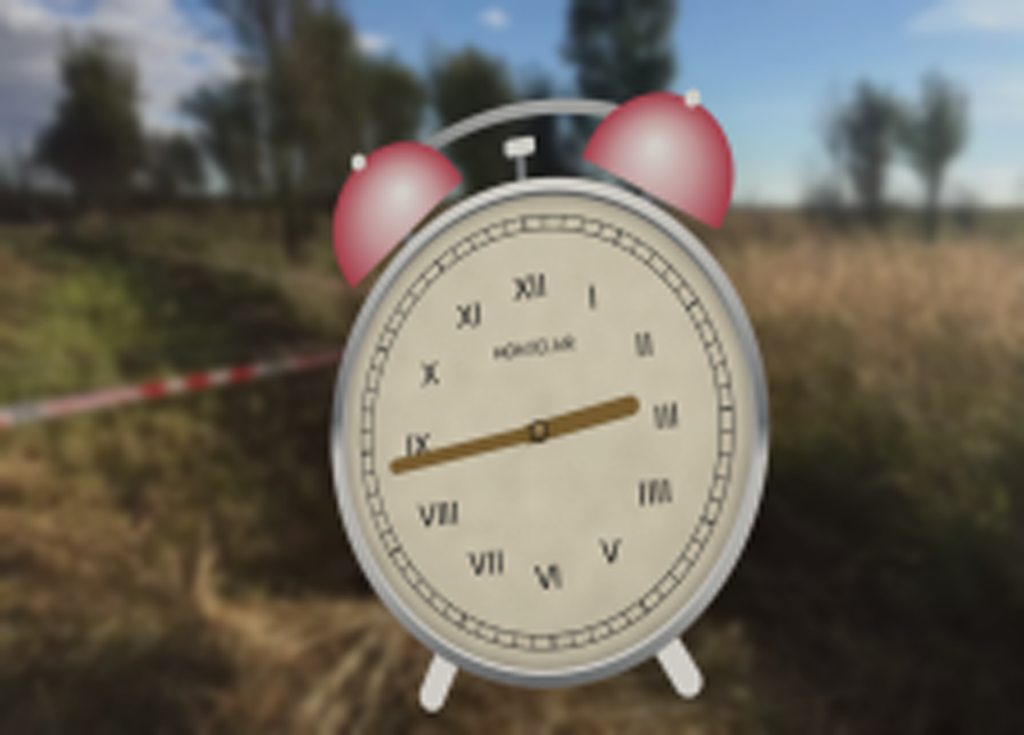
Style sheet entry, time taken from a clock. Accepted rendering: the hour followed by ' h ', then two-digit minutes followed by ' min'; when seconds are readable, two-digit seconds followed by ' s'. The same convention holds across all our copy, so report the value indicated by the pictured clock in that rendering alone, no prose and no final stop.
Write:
2 h 44 min
